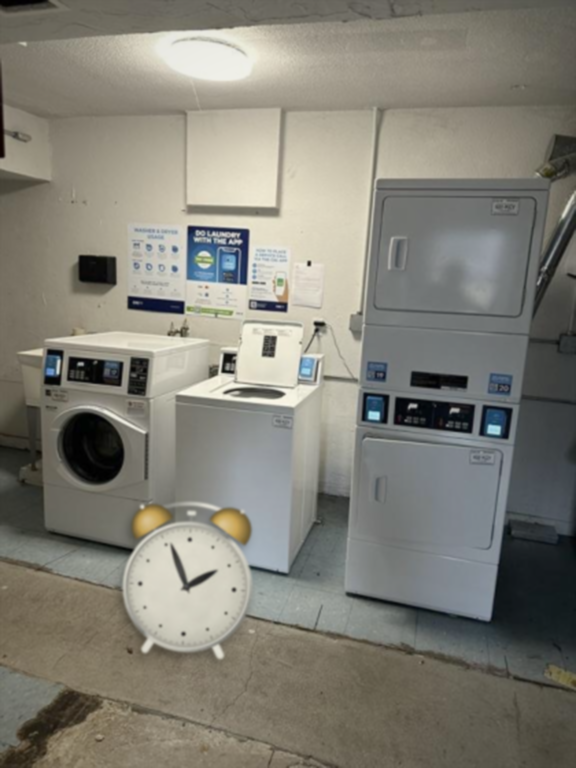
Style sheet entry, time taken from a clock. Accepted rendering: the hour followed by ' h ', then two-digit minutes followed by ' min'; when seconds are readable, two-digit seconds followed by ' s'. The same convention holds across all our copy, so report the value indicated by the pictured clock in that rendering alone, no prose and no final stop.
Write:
1 h 56 min
